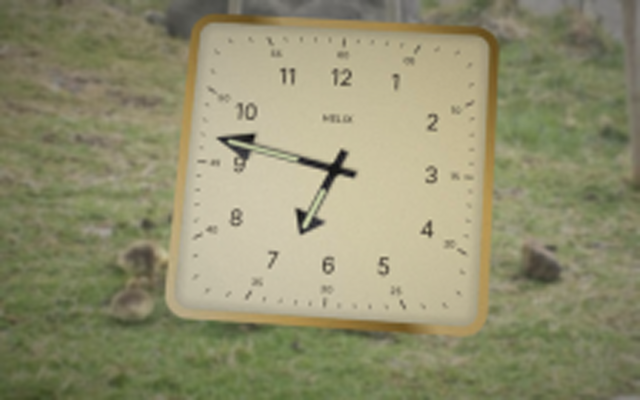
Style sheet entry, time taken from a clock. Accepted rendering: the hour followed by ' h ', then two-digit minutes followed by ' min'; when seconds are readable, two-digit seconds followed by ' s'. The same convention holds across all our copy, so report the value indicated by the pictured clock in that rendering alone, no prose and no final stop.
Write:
6 h 47 min
